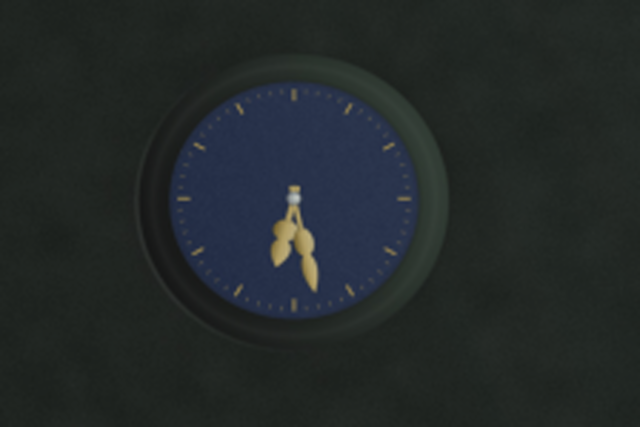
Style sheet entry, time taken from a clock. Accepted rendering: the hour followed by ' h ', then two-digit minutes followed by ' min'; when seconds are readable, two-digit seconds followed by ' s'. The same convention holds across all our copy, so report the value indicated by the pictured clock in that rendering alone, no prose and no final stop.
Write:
6 h 28 min
